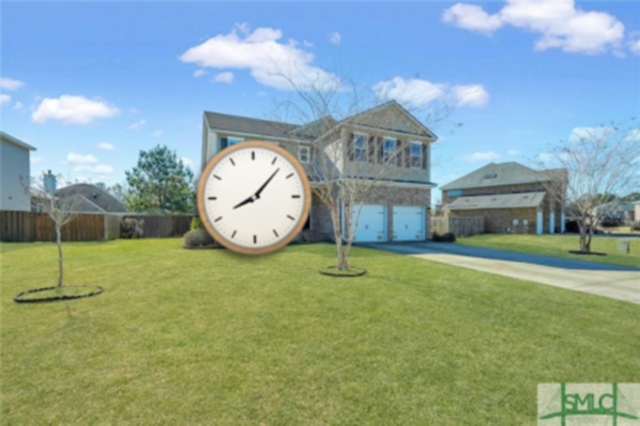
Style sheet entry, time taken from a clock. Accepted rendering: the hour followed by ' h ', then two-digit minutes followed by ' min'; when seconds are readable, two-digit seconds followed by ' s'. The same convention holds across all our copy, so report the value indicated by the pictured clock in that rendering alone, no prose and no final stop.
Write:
8 h 07 min
